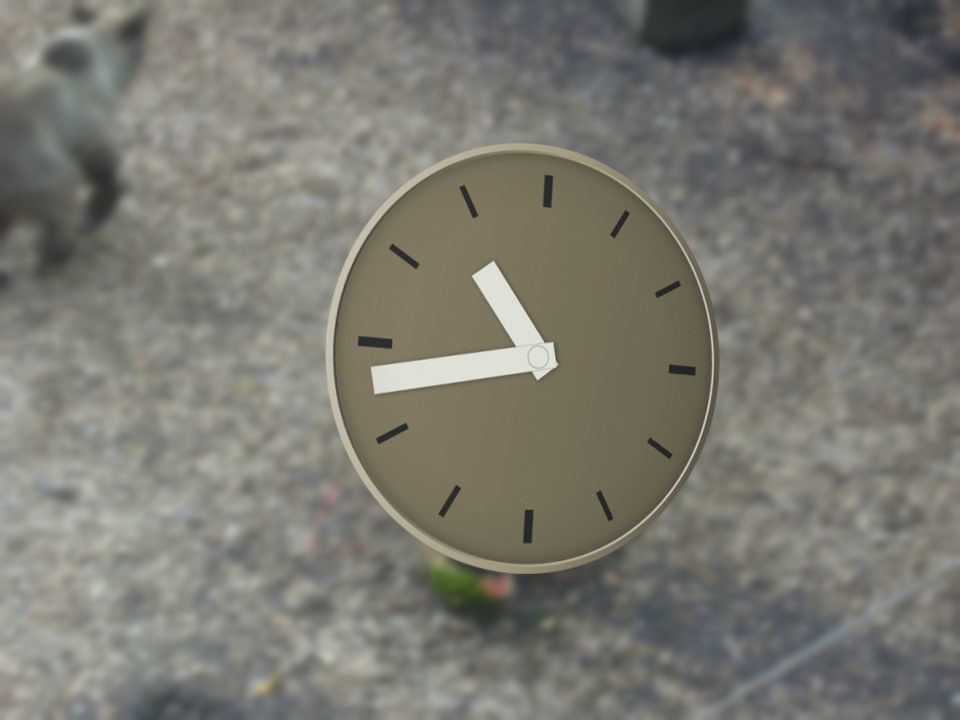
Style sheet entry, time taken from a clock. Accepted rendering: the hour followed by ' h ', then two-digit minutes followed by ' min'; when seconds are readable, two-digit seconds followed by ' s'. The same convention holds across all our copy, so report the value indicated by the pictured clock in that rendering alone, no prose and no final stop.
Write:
10 h 43 min
